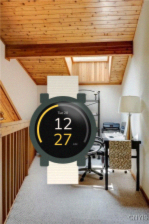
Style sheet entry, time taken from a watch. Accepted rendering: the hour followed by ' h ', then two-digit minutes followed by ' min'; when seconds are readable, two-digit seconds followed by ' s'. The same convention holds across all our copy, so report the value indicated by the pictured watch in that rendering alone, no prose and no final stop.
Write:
12 h 27 min
